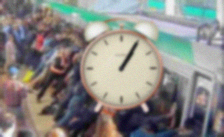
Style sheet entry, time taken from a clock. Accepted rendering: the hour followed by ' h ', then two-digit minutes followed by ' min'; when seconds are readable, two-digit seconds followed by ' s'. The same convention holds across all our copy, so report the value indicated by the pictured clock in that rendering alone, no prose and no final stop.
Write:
1 h 05 min
